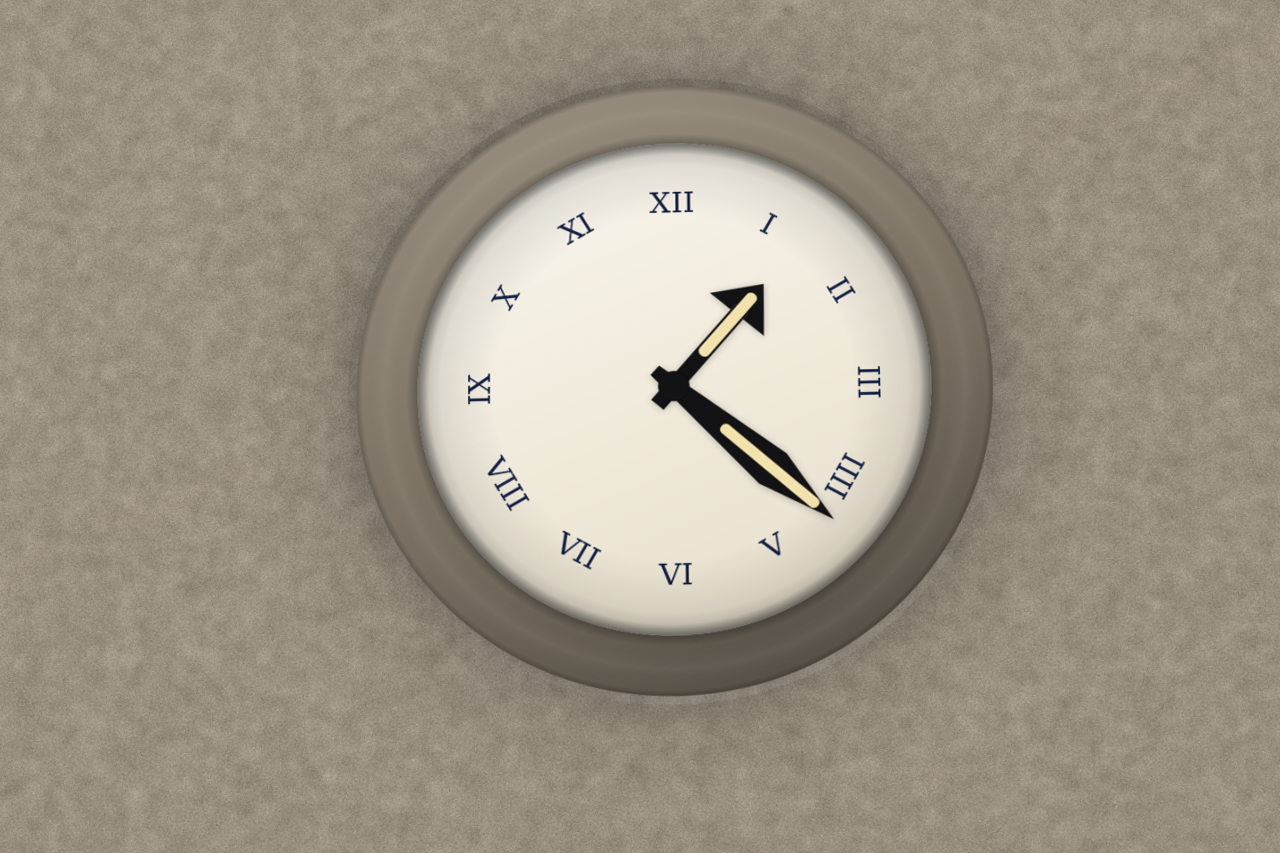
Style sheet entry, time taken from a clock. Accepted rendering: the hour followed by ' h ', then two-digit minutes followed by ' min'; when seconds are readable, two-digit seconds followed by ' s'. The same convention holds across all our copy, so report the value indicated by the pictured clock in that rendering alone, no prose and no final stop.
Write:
1 h 22 min
